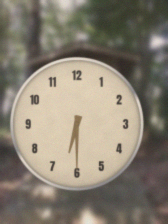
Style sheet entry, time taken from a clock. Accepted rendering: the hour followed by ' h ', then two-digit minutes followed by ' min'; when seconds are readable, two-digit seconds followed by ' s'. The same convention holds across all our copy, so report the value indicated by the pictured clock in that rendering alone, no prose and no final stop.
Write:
6 h 30 min
